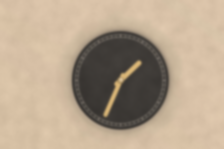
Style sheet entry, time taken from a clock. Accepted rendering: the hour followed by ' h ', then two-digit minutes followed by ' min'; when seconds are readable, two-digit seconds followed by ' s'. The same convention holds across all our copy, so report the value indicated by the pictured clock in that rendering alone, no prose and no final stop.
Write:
1 h 34 min
